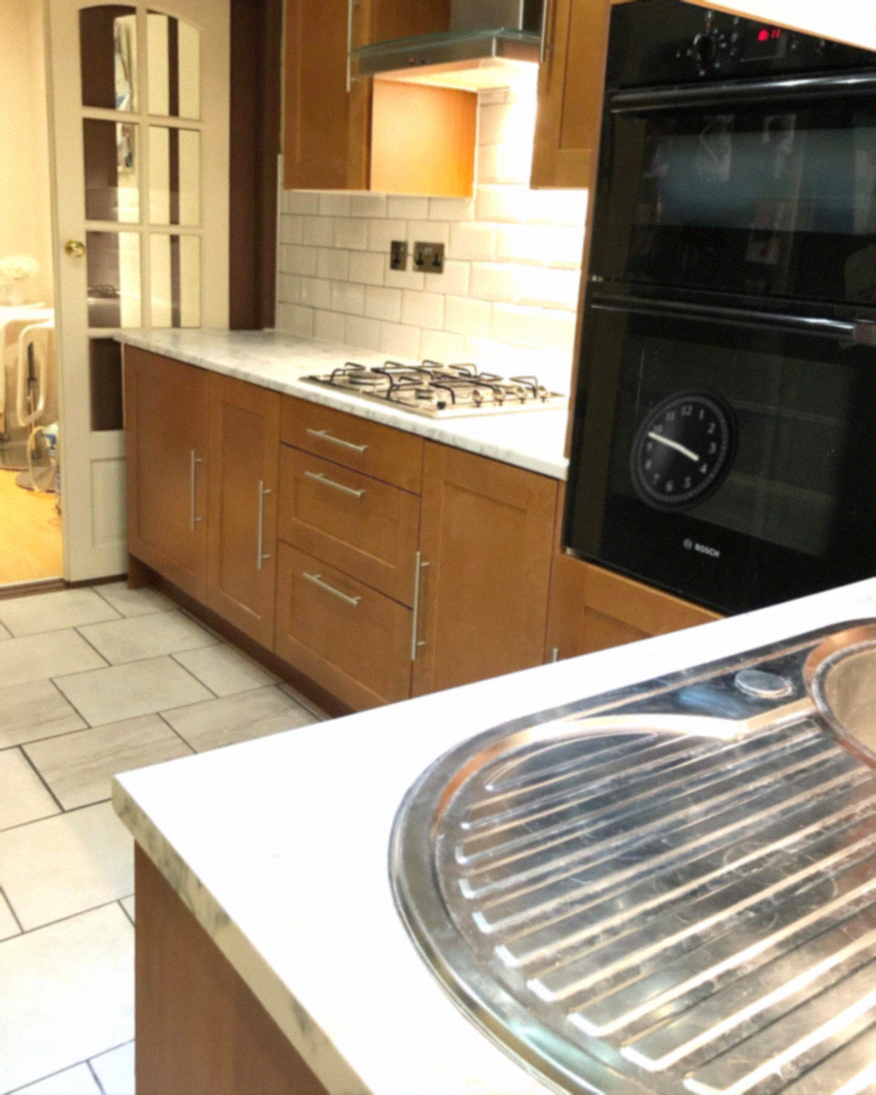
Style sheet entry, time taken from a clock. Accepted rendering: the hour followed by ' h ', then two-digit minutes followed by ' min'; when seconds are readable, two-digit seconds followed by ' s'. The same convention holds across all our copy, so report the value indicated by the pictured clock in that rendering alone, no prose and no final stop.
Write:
3 h 48 min
